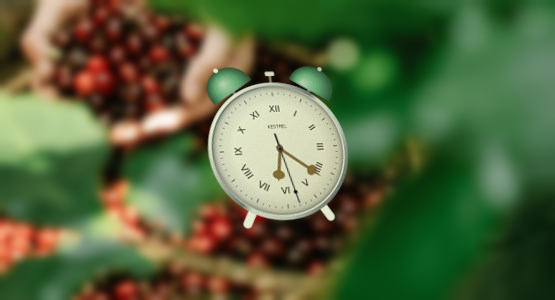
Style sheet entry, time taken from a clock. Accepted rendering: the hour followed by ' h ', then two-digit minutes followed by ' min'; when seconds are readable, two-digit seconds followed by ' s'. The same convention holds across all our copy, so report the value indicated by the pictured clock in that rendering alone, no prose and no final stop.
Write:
6 h 21 min 28 s
